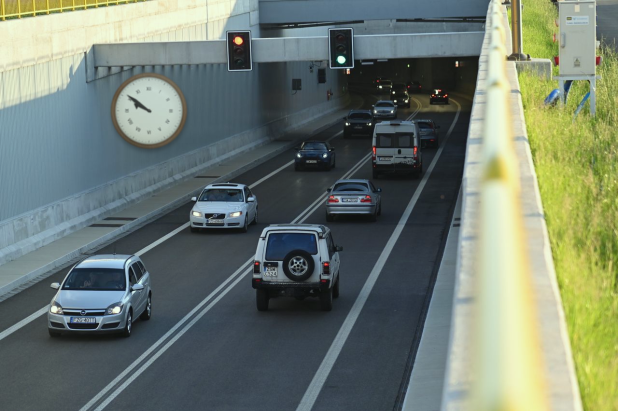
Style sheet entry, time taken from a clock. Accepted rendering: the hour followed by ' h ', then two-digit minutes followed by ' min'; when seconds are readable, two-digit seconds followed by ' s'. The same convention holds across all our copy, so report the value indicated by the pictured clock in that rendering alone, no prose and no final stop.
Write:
9 h 51 min
